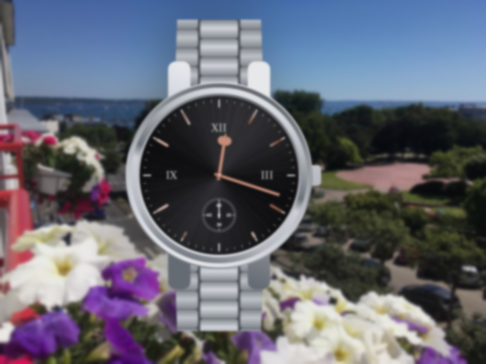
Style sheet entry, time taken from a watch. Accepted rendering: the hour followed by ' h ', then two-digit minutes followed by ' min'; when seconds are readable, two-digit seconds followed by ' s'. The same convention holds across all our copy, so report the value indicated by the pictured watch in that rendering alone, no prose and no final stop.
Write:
12 h 18 min
